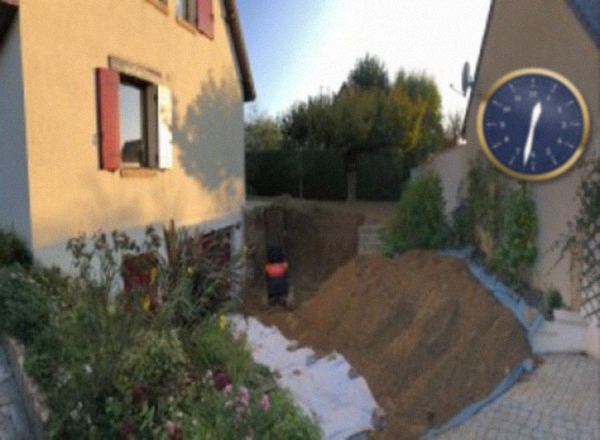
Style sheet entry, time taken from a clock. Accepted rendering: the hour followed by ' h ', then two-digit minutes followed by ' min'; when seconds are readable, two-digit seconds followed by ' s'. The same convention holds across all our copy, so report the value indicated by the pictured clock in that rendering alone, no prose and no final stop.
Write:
12 h 32 min
